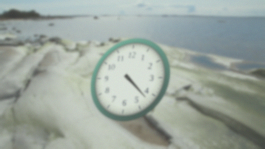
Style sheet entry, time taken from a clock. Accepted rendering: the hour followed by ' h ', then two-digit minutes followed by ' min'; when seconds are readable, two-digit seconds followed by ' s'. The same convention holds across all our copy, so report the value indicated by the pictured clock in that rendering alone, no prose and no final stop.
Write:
4 h 22 min
